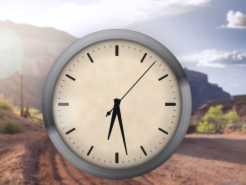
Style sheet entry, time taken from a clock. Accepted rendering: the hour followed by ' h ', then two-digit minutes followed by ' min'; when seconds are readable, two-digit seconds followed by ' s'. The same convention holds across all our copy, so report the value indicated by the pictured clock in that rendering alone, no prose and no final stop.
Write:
6 h 28 min 07 s
